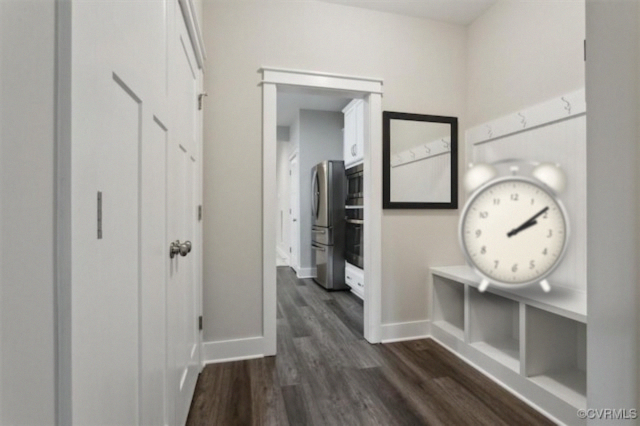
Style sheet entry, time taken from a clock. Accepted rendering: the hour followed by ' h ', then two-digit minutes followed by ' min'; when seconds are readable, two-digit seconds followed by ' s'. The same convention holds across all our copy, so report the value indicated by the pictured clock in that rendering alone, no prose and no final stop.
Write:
2 h 09 min
